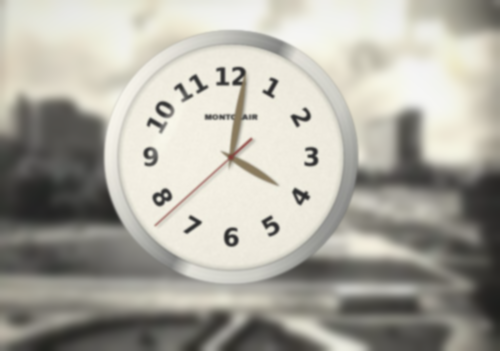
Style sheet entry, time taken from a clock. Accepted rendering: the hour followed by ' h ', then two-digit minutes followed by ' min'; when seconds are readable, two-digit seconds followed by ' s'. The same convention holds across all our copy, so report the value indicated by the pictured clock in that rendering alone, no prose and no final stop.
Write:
4 h 01 min 38 s
